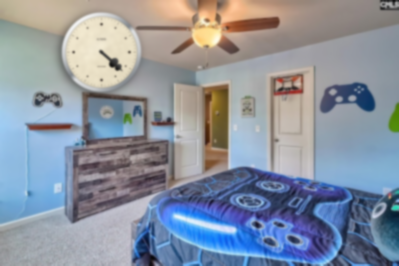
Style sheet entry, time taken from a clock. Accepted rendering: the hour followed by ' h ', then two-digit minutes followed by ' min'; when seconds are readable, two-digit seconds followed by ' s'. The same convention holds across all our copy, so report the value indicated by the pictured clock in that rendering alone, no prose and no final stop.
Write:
4 h 22 min
